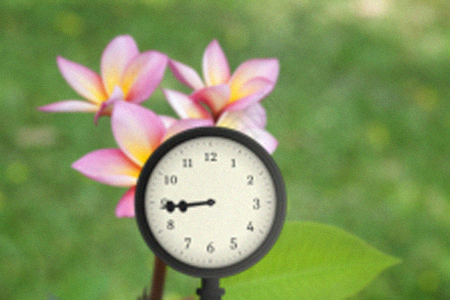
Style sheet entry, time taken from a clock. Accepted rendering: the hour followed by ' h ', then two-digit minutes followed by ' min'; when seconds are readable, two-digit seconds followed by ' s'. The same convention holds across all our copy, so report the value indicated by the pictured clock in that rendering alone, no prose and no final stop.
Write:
8 h 44 min
